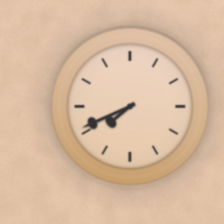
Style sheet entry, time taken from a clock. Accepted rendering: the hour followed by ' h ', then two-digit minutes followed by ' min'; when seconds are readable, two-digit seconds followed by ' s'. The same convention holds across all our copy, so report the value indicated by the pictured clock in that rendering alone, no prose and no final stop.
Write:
7 h 41 min
